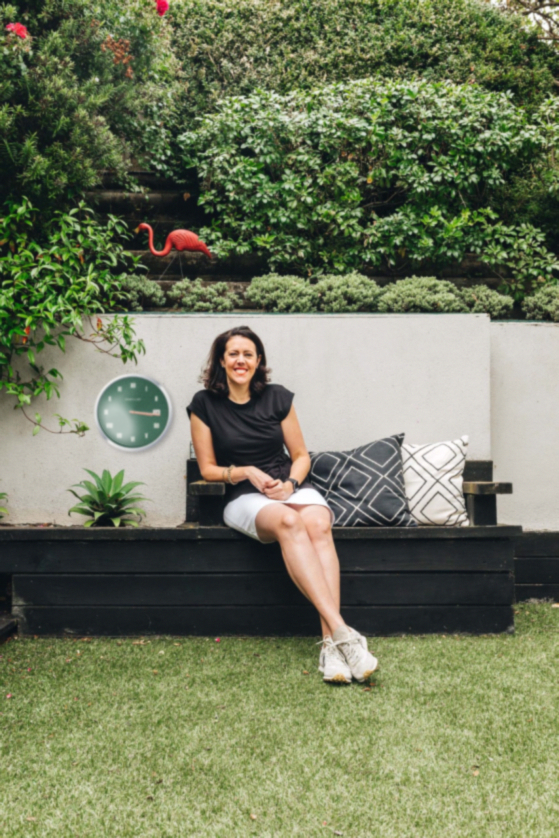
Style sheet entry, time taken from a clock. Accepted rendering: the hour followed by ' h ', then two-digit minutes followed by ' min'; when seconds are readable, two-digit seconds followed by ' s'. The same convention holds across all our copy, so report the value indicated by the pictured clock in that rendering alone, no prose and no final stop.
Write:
3 h 16 min
